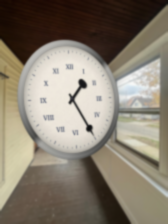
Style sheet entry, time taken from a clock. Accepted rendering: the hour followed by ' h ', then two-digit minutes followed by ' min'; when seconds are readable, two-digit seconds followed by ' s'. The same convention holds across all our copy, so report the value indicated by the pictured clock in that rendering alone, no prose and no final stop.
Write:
1 h 25 min
